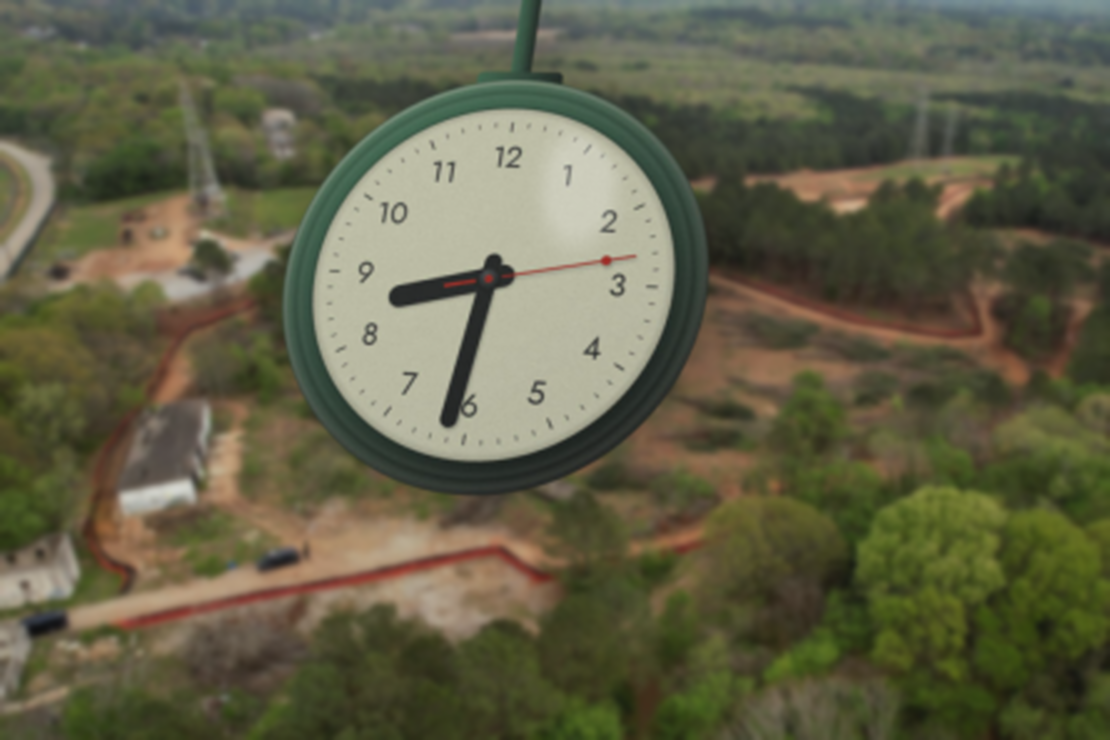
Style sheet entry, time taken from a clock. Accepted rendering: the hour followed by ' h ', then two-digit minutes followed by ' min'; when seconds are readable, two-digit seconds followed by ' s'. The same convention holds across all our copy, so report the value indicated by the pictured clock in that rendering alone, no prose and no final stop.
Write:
8 h 31 min 13 s
